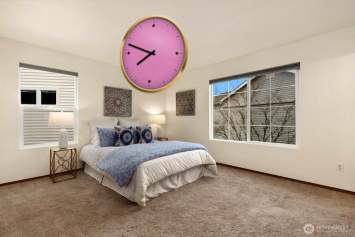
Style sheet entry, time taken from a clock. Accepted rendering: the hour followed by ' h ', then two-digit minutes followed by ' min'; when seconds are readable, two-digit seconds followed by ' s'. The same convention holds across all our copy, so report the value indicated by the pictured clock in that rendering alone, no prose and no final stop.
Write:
7 h 48 min
